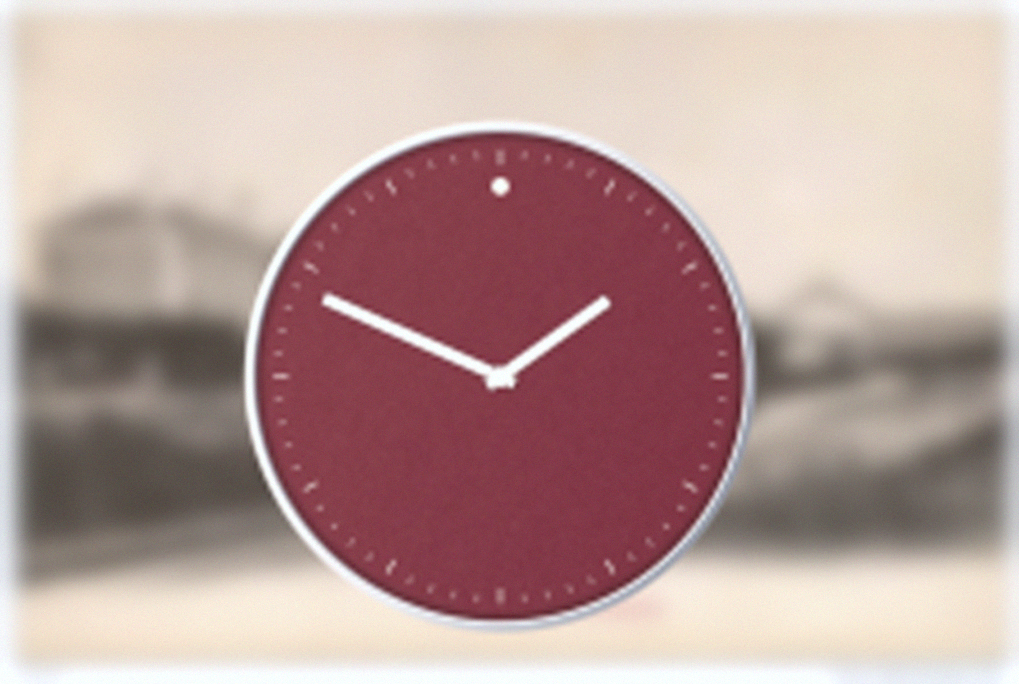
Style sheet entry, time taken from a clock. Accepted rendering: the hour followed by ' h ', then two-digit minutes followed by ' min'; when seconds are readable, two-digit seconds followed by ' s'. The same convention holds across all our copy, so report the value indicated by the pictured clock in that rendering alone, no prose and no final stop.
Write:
1 h 49 min
